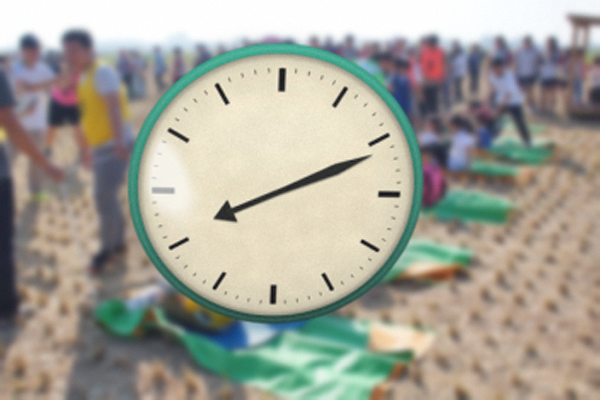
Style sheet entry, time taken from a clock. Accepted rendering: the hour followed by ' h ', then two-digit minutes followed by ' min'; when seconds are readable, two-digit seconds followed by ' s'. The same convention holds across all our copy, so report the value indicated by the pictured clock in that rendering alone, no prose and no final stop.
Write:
8 h 11 min
